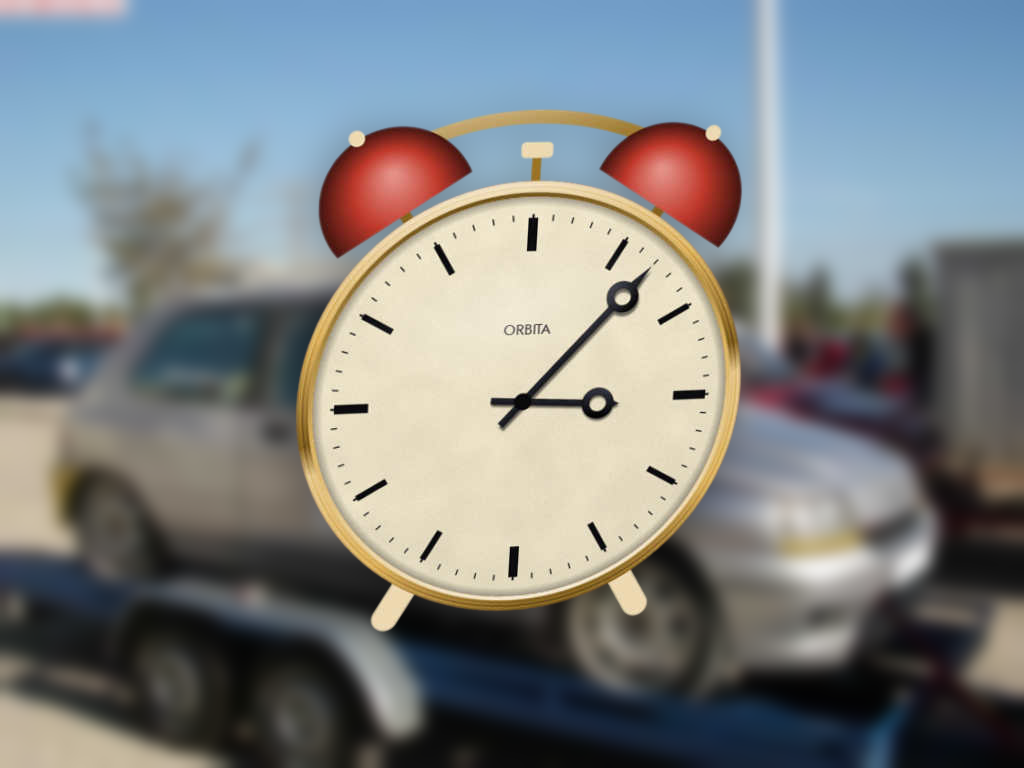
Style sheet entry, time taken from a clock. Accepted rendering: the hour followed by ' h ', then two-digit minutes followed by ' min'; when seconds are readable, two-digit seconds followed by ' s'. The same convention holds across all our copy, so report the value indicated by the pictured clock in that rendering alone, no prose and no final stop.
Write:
3 h 07 min
